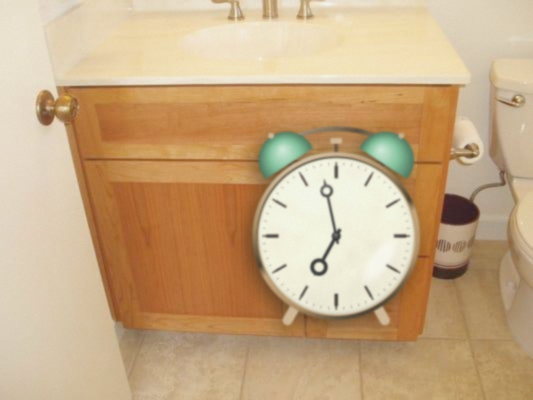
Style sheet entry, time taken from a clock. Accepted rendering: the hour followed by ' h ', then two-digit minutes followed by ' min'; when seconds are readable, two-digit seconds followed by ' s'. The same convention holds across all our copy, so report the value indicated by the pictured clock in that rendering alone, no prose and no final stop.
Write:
6 h 58 min
